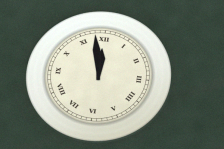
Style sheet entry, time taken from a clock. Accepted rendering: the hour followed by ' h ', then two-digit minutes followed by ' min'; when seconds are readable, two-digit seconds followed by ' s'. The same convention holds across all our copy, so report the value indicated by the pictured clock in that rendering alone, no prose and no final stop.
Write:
11 h 58 min
